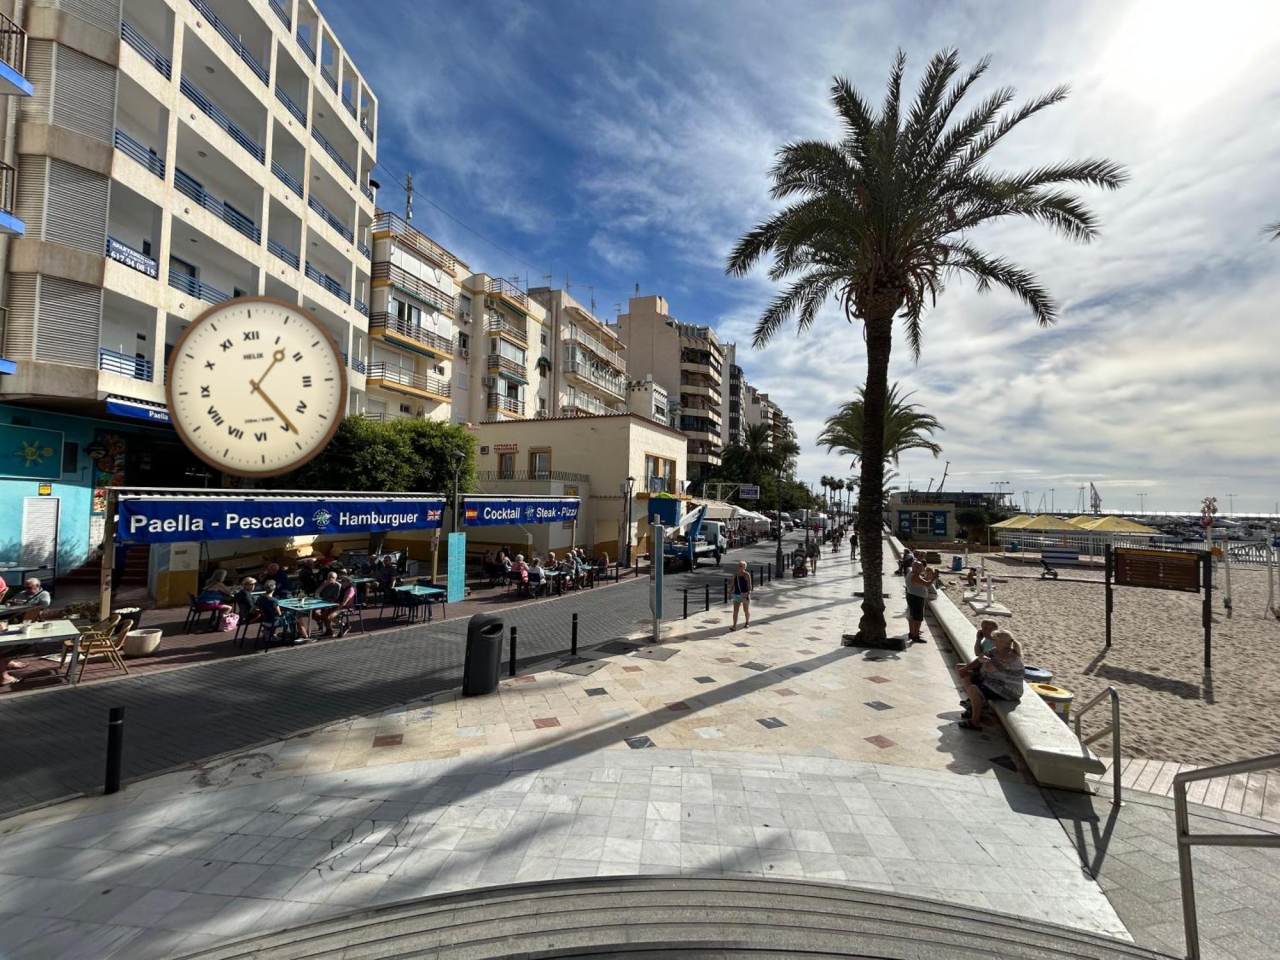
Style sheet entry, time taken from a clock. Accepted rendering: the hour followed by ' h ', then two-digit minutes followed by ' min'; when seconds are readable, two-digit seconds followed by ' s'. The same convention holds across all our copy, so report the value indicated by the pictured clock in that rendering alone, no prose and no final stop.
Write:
1 h 24 min
